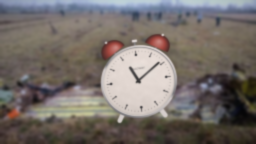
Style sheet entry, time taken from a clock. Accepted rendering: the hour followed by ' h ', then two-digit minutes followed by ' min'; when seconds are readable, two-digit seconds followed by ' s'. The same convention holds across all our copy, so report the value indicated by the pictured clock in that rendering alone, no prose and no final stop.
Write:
11 h 09 min
